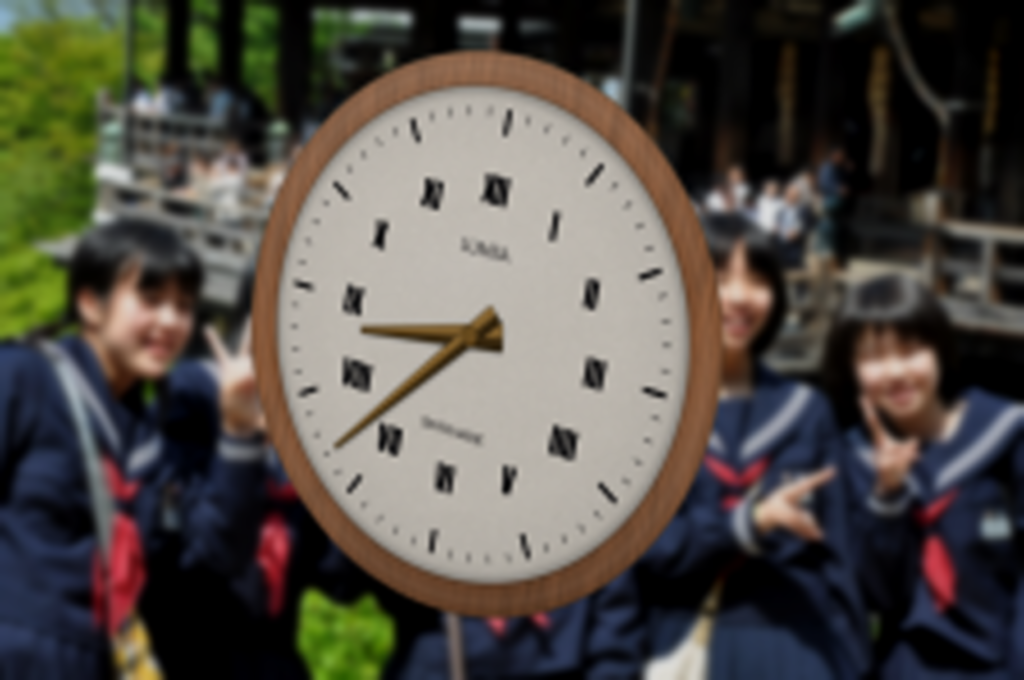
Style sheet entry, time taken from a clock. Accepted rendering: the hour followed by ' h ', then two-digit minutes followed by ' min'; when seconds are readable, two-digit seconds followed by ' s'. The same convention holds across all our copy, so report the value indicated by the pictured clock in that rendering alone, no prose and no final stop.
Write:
8 h 37 min
